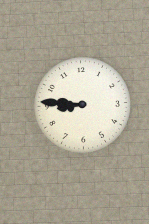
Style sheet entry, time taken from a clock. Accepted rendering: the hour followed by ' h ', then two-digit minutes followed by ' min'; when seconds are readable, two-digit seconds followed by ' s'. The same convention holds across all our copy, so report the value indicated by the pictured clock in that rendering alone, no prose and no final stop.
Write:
8 h 46 min
